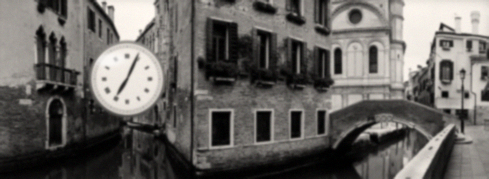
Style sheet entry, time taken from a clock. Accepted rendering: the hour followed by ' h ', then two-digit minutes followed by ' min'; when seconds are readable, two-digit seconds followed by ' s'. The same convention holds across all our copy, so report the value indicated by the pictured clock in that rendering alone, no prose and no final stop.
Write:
7 h 04 min
